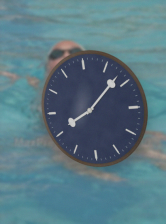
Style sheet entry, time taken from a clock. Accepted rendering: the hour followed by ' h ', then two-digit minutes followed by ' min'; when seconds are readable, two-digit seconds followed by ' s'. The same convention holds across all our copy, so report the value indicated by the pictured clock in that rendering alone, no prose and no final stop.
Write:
8 h 08 min
